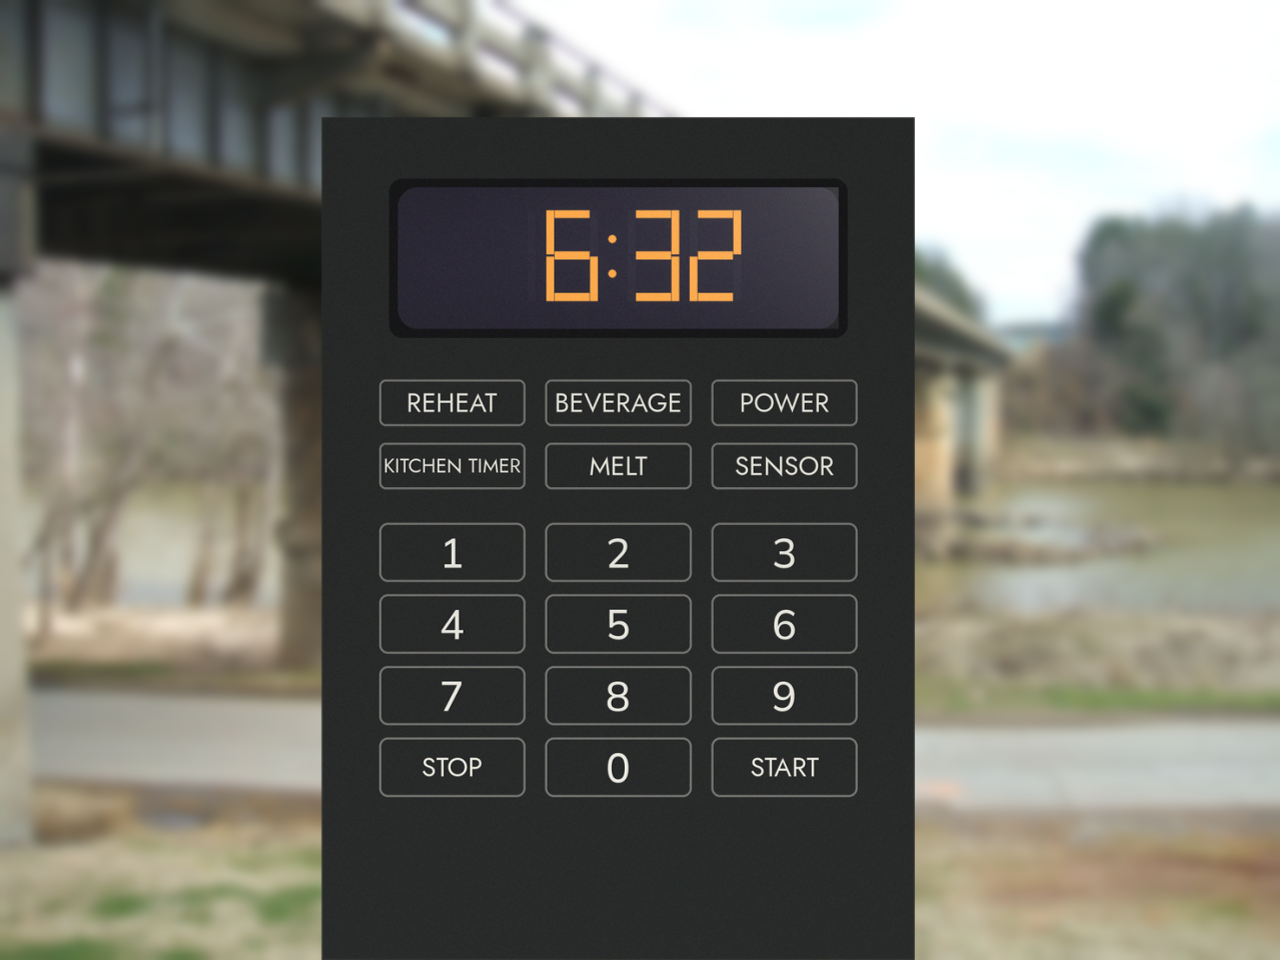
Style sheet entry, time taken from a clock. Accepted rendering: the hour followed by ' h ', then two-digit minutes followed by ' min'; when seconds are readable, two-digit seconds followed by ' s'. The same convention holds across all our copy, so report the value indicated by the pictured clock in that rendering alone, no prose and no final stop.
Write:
6 h 32 min
